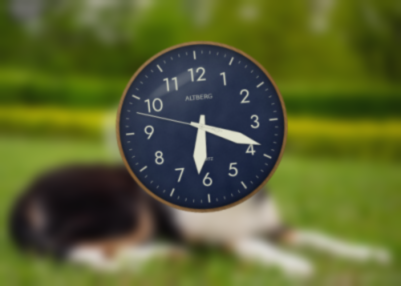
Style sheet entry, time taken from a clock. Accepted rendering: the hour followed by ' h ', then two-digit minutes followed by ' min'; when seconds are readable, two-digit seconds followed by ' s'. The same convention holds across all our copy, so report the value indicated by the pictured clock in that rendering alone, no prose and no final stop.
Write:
6 h 18 min 48 s
